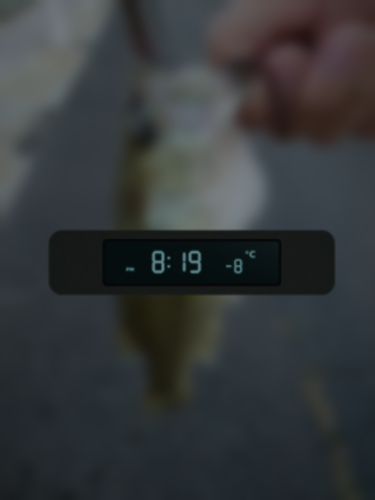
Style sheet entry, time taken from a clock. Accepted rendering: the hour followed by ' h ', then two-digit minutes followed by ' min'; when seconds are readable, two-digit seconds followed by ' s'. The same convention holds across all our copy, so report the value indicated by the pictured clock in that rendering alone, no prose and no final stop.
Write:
8 h 19 min
